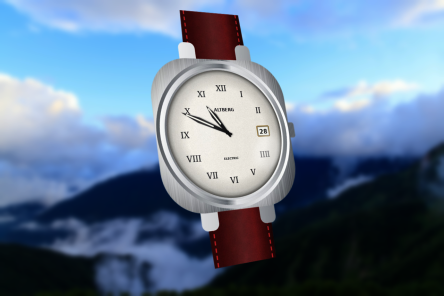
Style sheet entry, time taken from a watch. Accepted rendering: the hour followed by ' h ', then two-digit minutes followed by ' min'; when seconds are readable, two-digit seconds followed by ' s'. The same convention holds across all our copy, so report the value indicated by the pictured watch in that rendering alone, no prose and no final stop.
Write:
10 h 49 min
